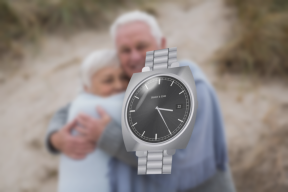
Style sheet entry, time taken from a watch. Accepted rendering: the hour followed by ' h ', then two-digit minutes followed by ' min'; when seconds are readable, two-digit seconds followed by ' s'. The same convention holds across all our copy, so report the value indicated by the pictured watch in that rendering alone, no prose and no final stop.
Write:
3 h 25 min
